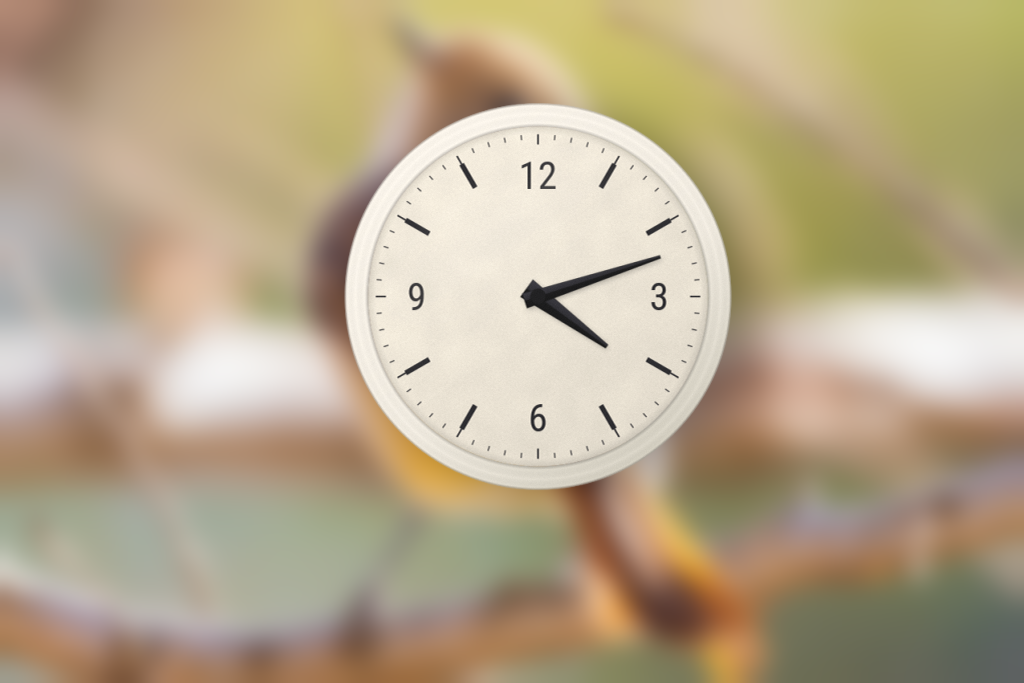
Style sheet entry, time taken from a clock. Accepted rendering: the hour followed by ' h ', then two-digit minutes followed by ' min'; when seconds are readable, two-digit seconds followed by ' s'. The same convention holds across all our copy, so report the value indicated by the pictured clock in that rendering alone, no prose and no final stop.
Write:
4 h 12 min
